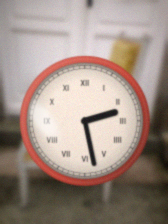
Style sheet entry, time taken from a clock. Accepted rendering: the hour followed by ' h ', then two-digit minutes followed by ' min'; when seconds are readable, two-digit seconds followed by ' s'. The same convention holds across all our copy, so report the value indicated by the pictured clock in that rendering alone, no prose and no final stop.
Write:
2 h 28 min
